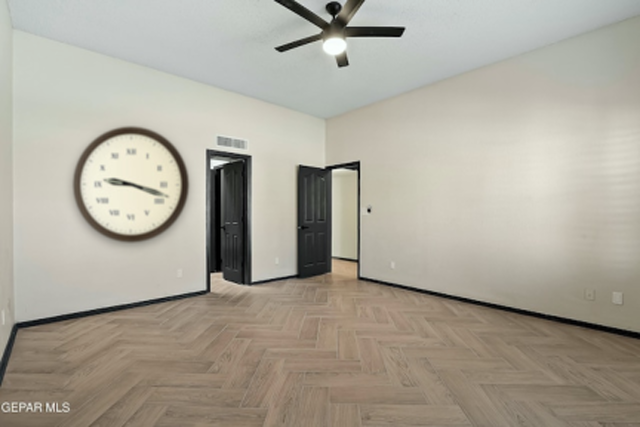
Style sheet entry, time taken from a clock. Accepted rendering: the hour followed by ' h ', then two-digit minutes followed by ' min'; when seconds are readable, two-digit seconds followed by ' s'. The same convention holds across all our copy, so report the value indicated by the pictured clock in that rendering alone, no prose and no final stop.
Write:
9 h 18 min
